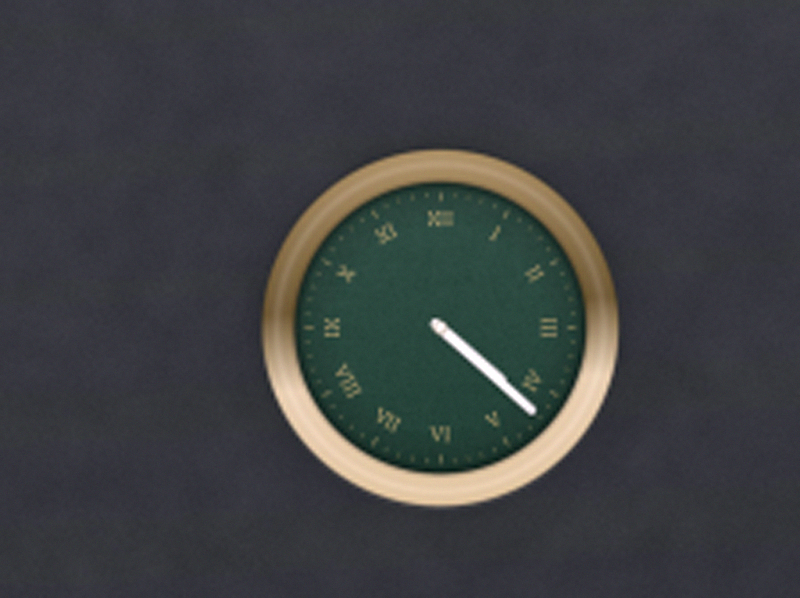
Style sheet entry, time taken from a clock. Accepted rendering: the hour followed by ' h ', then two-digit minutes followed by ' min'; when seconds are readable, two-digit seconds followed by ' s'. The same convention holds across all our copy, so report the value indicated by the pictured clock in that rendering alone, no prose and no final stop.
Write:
4 h 22 min
